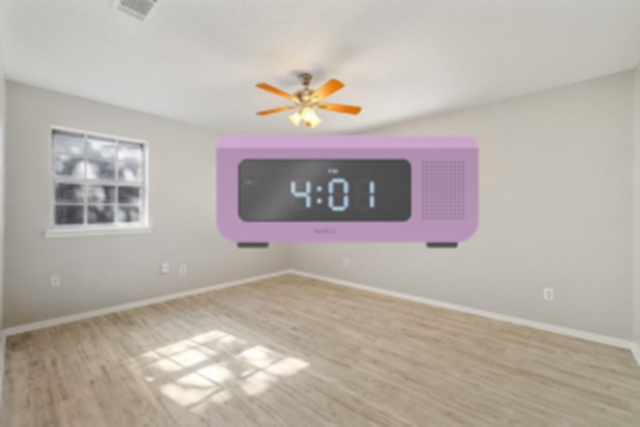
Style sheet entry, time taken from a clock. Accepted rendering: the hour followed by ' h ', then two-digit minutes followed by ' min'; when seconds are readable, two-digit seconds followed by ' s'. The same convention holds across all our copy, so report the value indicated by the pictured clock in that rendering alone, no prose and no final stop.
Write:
4 h 01 min
